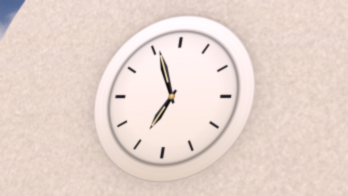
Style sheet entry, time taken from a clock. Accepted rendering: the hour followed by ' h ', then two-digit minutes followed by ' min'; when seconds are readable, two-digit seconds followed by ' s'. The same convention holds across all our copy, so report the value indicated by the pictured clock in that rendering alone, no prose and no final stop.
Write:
6 h 56 min
